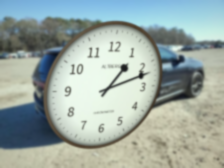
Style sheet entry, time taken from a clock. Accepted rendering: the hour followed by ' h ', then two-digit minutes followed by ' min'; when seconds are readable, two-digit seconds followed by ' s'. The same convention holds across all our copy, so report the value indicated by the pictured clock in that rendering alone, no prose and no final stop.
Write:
1 h 12 min
